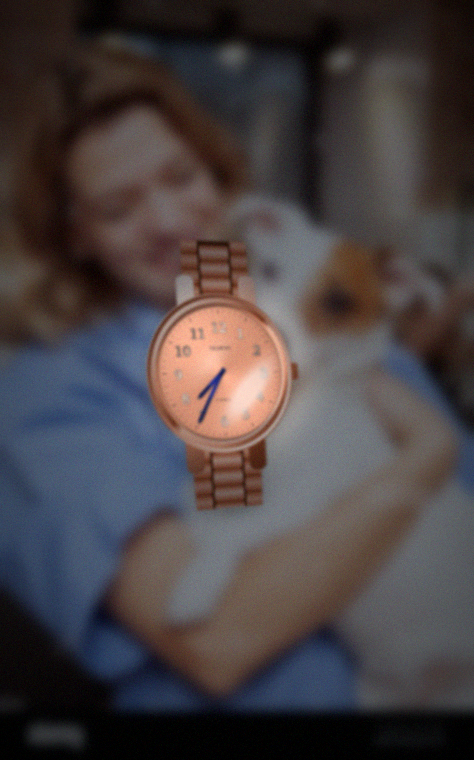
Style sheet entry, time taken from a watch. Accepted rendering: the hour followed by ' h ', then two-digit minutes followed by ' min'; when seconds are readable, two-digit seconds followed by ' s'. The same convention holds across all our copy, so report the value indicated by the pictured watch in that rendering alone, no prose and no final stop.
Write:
7 h 35 min
